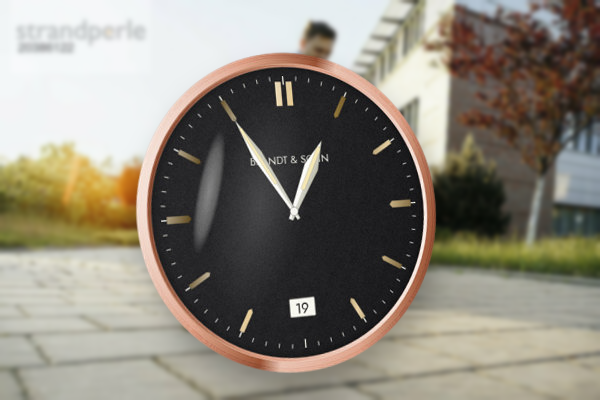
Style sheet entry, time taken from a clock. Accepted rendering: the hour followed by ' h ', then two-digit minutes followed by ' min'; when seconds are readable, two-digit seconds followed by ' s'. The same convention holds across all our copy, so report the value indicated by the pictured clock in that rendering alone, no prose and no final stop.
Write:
12 h 55 min
